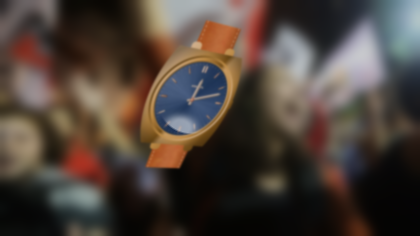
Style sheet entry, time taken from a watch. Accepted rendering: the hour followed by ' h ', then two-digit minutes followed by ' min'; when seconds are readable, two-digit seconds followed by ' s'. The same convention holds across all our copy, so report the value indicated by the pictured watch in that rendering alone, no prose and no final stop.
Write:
12 h 12 min
